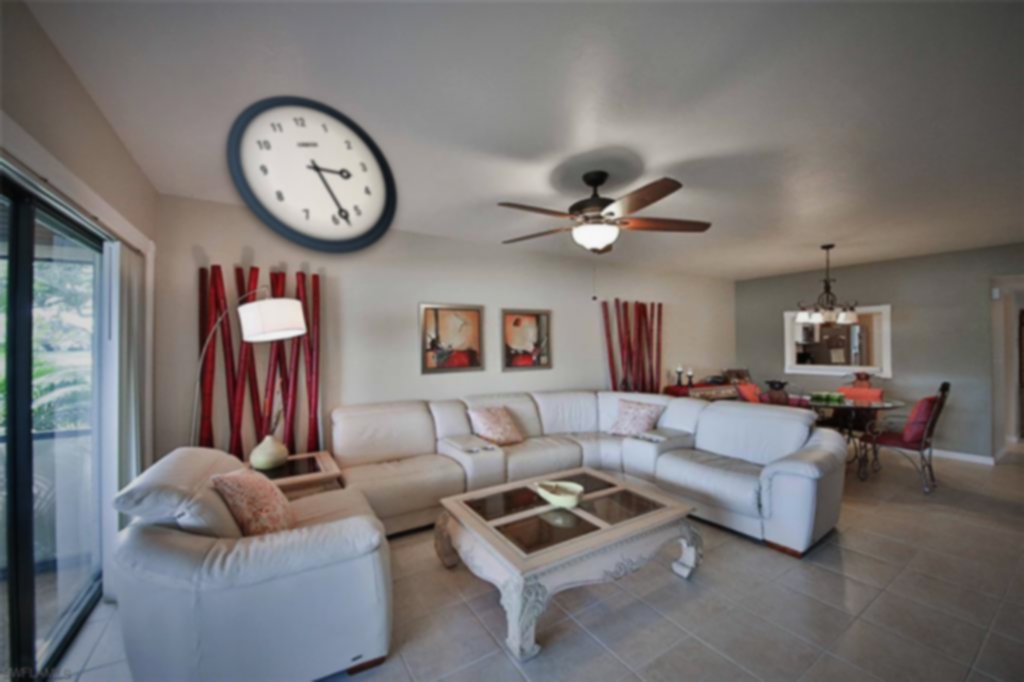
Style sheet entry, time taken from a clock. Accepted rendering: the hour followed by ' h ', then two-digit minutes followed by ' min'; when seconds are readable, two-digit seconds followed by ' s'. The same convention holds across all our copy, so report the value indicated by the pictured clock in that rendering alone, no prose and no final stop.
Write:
3 h 28 min
